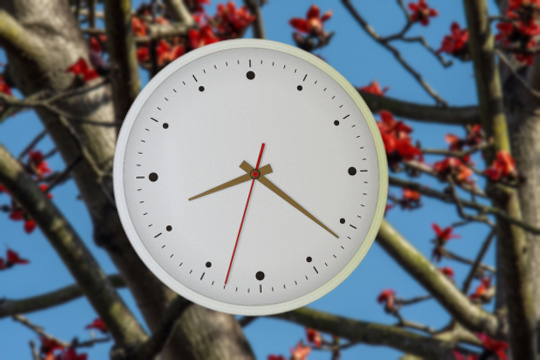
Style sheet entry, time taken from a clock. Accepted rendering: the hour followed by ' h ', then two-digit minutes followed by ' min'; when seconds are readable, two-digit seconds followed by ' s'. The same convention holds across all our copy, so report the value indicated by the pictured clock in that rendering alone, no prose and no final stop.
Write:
8 h 21 min 33 s
